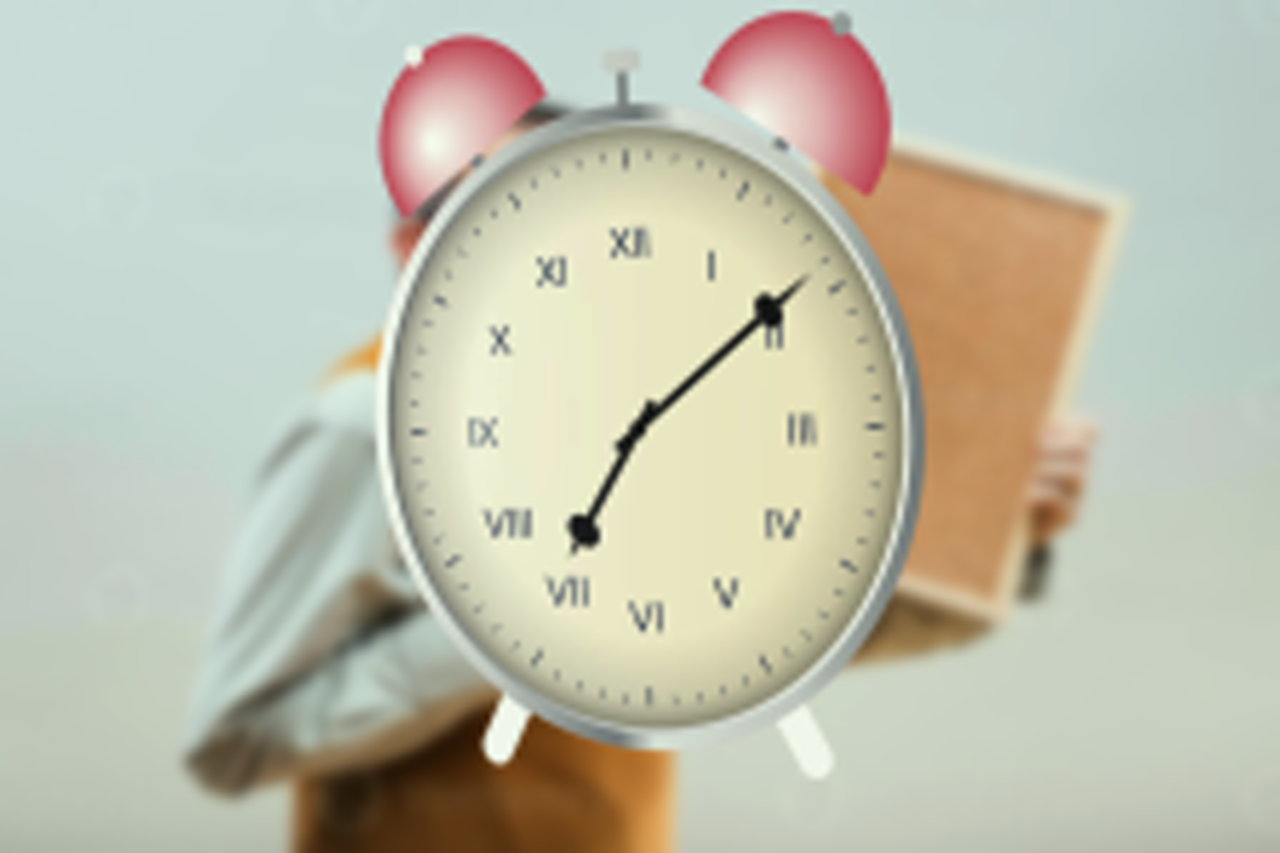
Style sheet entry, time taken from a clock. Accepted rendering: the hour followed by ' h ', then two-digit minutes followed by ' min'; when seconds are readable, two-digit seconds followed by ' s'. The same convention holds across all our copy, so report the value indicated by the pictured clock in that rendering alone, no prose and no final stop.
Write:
7 h 09 min
